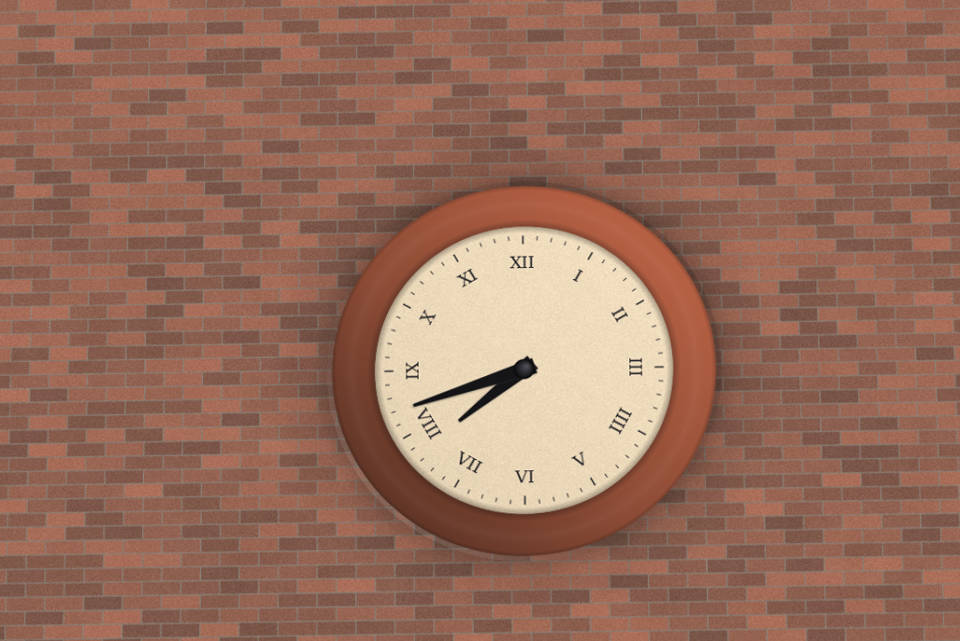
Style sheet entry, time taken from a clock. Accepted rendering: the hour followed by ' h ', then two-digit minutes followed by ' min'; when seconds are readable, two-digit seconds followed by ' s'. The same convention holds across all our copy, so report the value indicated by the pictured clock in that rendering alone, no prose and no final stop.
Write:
7 h 42 min
